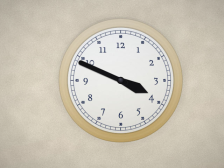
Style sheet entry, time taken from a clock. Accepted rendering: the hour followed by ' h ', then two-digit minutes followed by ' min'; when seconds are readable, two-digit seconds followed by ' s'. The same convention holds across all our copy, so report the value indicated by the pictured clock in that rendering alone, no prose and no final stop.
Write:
3 h 49 min
